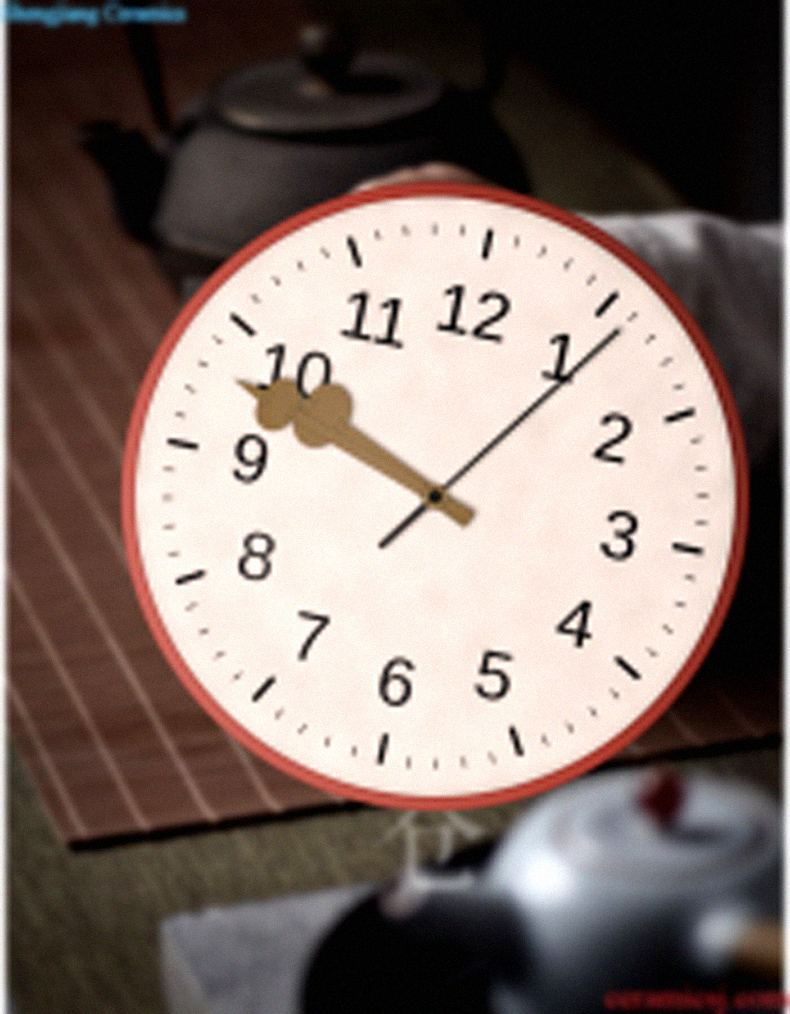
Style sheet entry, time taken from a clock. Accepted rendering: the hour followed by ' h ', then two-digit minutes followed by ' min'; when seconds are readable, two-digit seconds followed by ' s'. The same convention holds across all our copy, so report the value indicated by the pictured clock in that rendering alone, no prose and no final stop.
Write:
9 h 48 min 06 s
